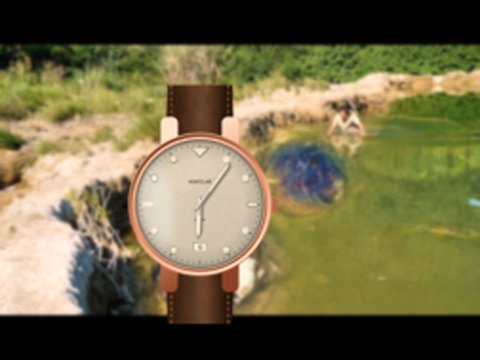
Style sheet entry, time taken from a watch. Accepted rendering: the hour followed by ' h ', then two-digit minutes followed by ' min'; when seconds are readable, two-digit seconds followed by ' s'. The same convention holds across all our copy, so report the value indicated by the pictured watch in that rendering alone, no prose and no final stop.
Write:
6 h 06 min
